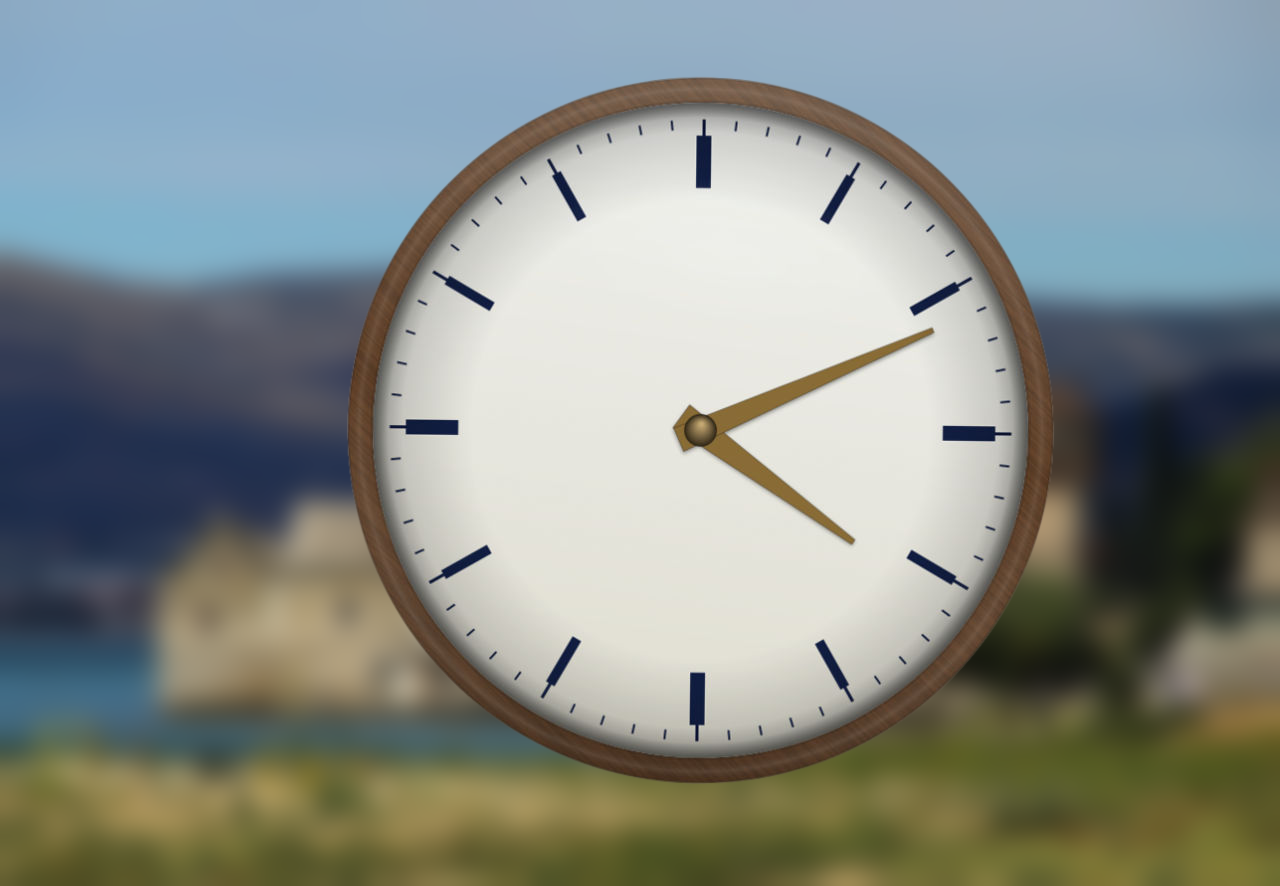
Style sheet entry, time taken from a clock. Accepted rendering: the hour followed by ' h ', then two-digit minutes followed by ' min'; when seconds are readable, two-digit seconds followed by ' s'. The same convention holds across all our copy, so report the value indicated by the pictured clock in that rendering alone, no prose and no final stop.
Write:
4 h 11 min
